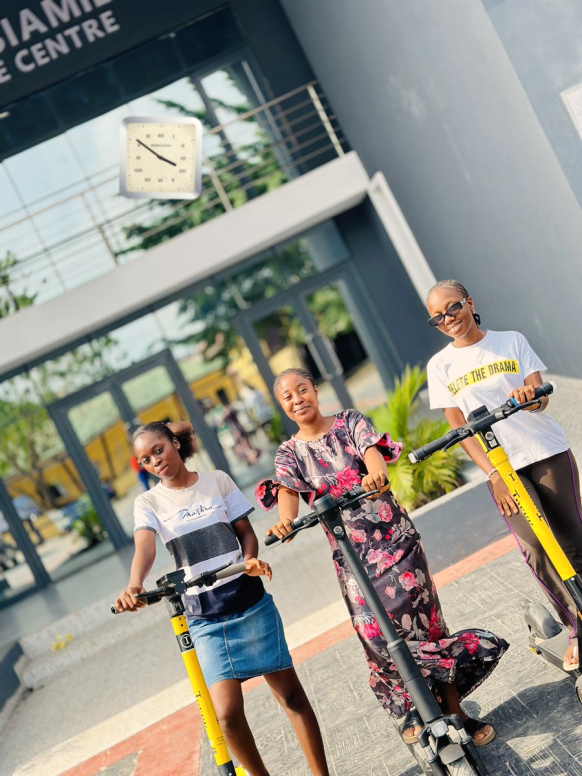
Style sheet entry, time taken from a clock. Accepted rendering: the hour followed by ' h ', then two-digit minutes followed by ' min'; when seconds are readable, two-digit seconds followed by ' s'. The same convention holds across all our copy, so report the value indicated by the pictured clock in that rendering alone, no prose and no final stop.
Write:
3 h 51 min
